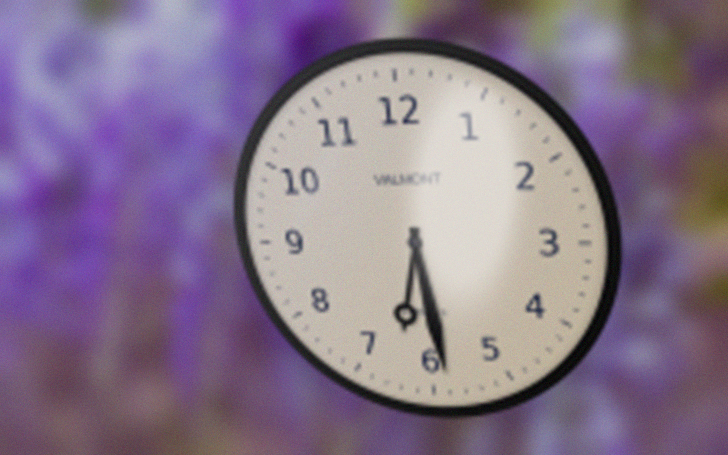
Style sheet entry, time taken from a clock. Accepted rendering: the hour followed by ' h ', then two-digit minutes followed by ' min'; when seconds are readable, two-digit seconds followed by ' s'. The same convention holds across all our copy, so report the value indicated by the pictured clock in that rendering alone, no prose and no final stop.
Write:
6 h 29 min
